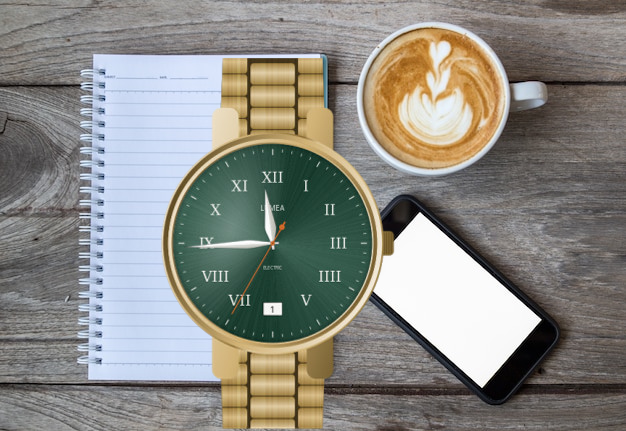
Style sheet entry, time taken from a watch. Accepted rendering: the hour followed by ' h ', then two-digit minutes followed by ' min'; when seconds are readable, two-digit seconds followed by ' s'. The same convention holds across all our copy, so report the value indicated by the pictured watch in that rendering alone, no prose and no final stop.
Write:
11 h 44 min 35 s
